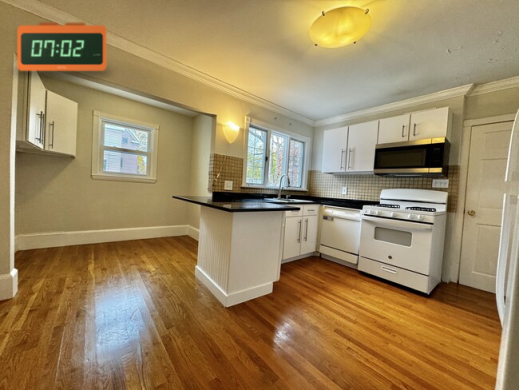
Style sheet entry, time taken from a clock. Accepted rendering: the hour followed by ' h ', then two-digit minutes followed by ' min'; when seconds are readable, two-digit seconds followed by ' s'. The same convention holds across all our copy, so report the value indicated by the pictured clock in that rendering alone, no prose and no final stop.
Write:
7 h 02 min
